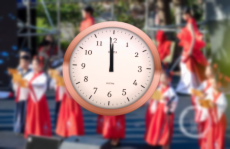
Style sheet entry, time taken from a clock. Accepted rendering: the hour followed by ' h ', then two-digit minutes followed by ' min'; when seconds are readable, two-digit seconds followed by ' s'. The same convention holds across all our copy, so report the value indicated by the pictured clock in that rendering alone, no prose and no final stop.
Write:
11 h 59 min
